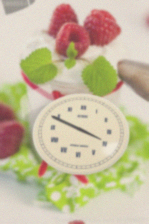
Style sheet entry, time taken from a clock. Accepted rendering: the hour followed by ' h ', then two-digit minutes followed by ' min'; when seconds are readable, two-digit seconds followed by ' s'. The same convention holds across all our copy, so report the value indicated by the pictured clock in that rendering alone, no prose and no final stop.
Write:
3 h 49 min
